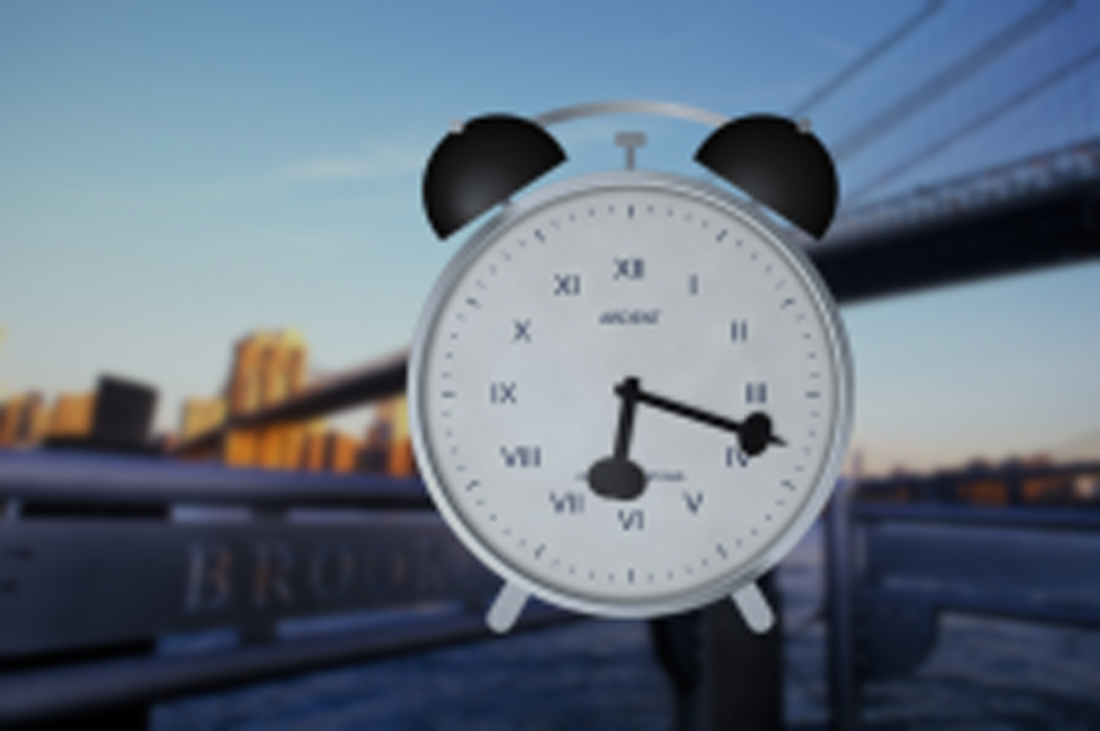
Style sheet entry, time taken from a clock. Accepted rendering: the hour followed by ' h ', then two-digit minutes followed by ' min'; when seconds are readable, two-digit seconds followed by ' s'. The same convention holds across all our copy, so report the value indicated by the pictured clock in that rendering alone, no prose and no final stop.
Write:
6 h 18 min
